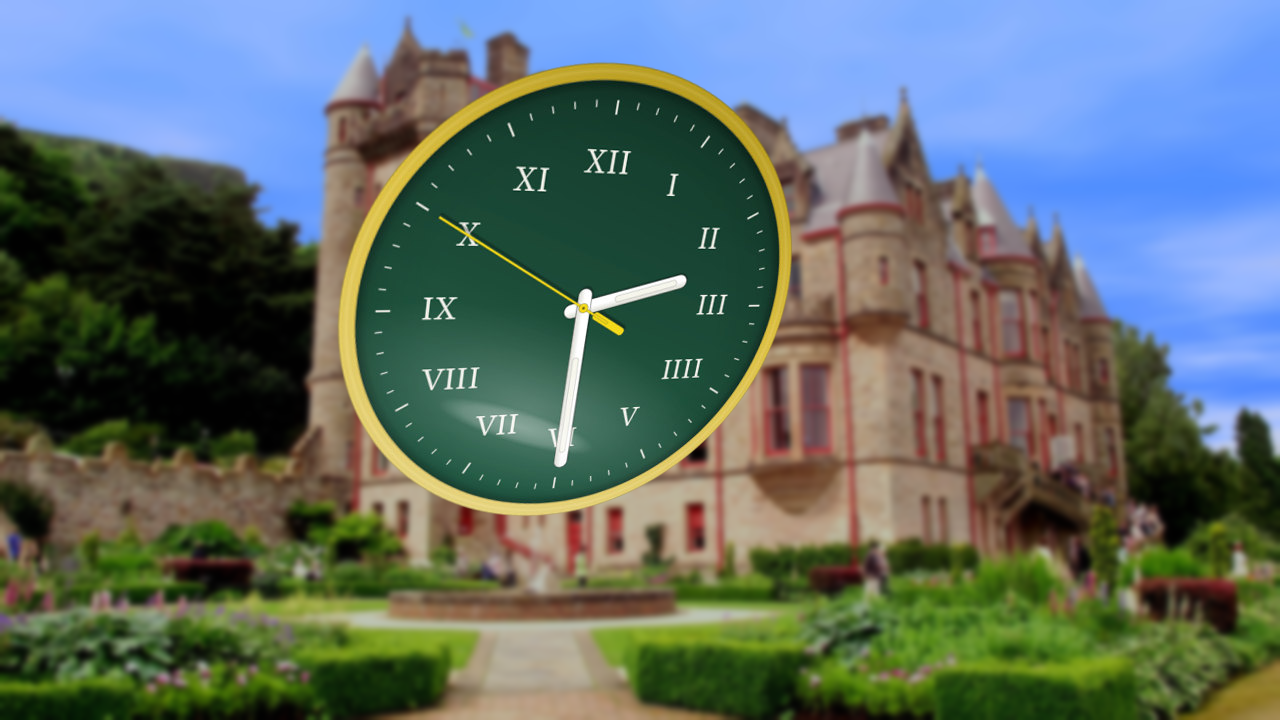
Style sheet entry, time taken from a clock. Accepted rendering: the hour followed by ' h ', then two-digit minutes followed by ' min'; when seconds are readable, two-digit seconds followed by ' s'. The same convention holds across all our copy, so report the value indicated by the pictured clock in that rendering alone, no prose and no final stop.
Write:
2 h 29 min 50 s
